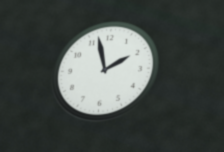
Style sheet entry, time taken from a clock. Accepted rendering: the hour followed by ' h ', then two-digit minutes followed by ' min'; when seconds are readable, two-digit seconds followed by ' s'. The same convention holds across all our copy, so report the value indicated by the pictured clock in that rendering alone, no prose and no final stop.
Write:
1 h 57 min
